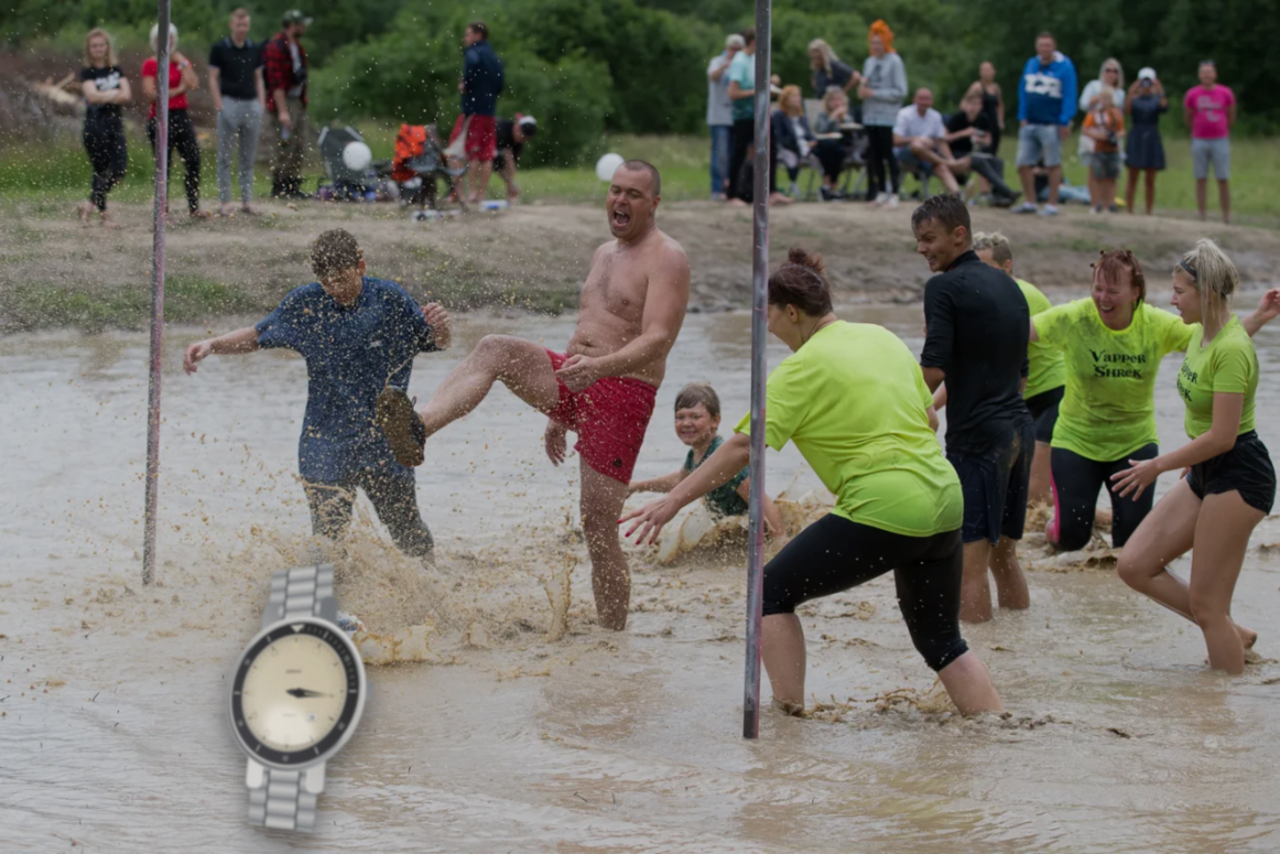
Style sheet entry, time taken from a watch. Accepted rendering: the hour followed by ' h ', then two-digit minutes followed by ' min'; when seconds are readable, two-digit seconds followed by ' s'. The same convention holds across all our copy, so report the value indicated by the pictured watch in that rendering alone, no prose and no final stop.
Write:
3 h 16 min
